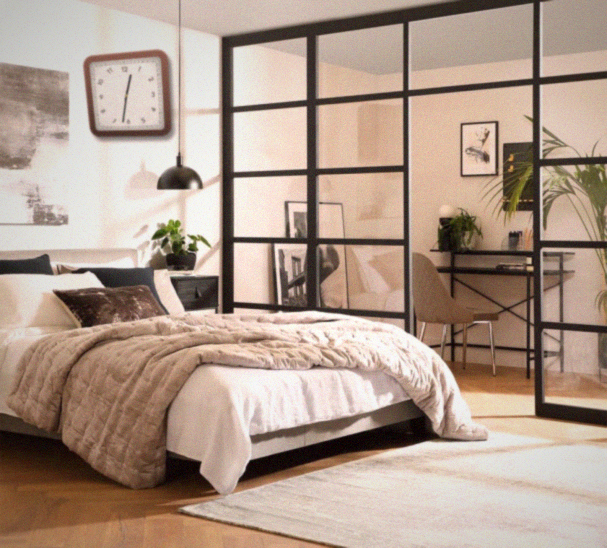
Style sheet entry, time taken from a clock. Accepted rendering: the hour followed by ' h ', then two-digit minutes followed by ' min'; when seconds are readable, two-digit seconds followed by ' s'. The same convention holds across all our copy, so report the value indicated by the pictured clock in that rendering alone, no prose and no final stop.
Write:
12 h 32 min
